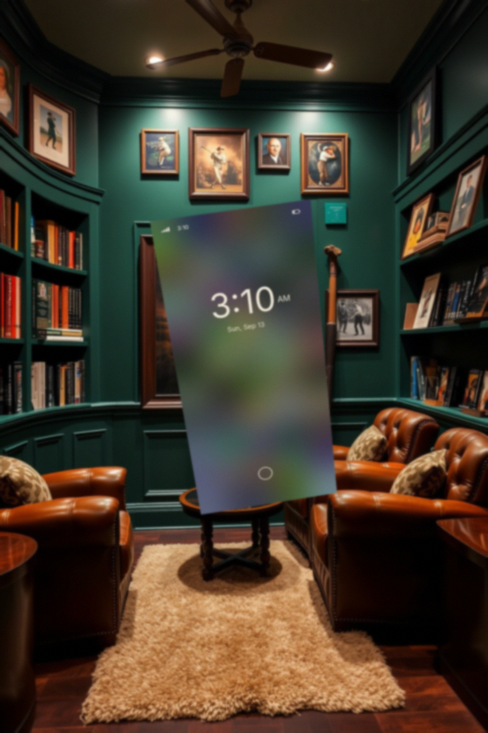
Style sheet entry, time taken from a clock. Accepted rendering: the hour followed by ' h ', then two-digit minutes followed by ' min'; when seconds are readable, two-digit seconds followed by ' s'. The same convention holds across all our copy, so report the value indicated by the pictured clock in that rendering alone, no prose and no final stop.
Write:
3 h 10 min
